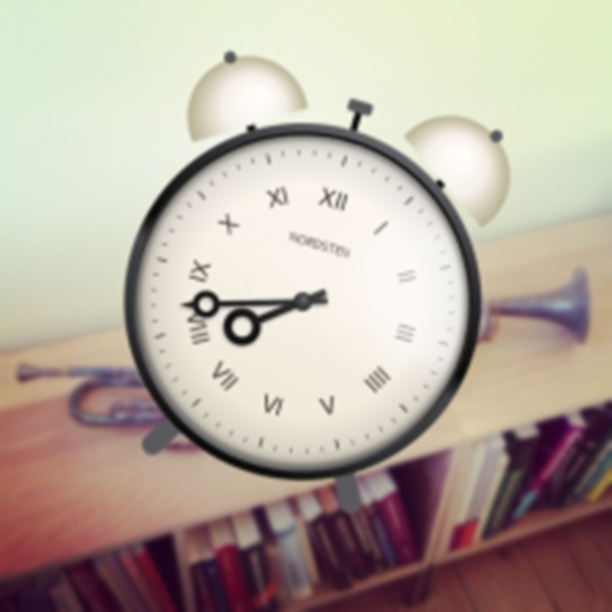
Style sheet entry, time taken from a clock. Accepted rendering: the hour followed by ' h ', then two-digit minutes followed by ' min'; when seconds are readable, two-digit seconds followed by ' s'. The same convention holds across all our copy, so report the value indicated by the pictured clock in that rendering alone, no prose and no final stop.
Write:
7 h 42 min
